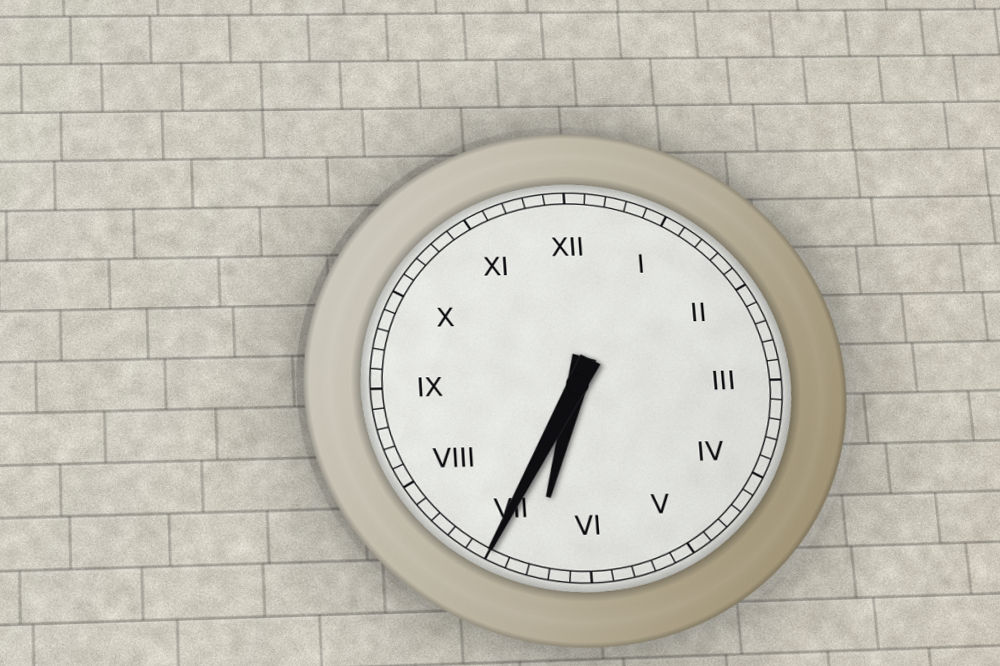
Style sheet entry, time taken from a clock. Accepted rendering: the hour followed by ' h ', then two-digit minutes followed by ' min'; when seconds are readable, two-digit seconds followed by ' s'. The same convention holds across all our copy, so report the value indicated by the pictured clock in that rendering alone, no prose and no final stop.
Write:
6 h 35 min
